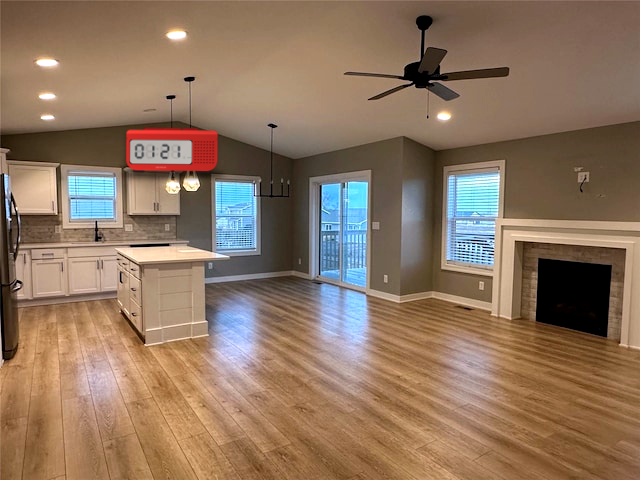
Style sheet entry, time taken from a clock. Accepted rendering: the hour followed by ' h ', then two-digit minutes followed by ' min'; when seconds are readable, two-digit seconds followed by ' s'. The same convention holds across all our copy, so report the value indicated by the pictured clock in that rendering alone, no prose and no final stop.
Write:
1 h 21 min
